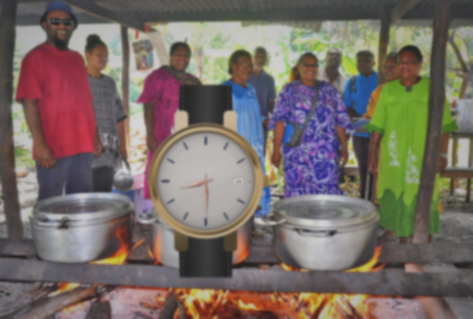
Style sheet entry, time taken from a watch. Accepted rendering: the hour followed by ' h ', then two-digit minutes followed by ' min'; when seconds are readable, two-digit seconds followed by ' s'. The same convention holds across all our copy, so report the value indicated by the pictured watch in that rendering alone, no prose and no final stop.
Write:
8 h 30 min
